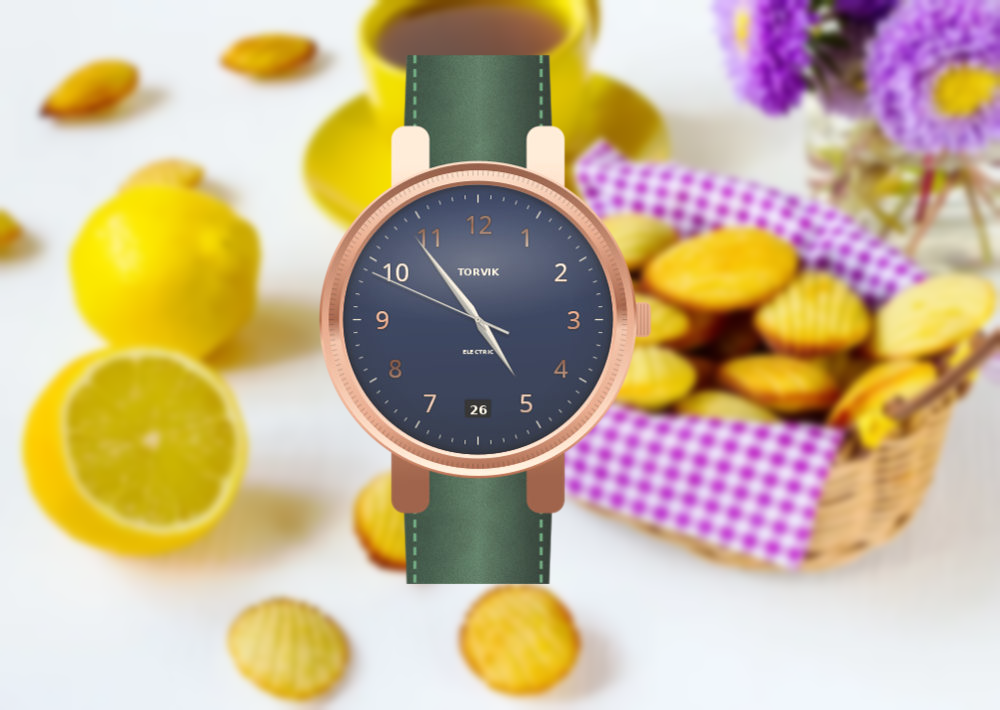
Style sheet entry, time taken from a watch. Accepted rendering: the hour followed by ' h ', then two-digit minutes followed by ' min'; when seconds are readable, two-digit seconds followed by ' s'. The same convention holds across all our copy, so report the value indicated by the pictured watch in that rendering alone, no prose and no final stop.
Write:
4 h 53 min 49 s
